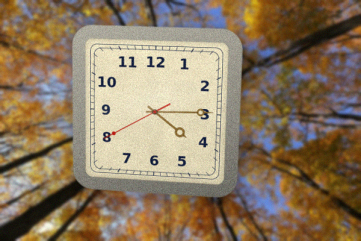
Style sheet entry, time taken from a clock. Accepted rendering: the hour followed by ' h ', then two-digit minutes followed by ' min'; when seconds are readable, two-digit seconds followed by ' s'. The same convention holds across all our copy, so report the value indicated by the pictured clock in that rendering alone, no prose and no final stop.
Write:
4 h 14 min 40 s
